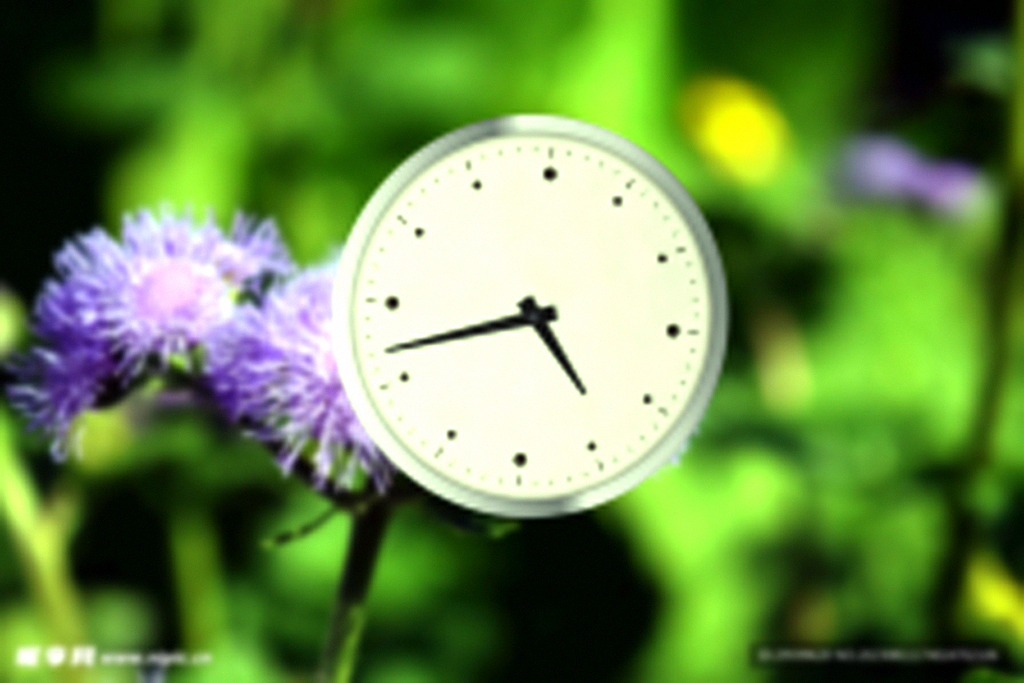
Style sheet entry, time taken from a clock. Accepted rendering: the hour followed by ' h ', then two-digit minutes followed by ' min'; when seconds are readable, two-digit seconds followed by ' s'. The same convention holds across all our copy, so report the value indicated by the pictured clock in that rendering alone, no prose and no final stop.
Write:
4 h 42 min
